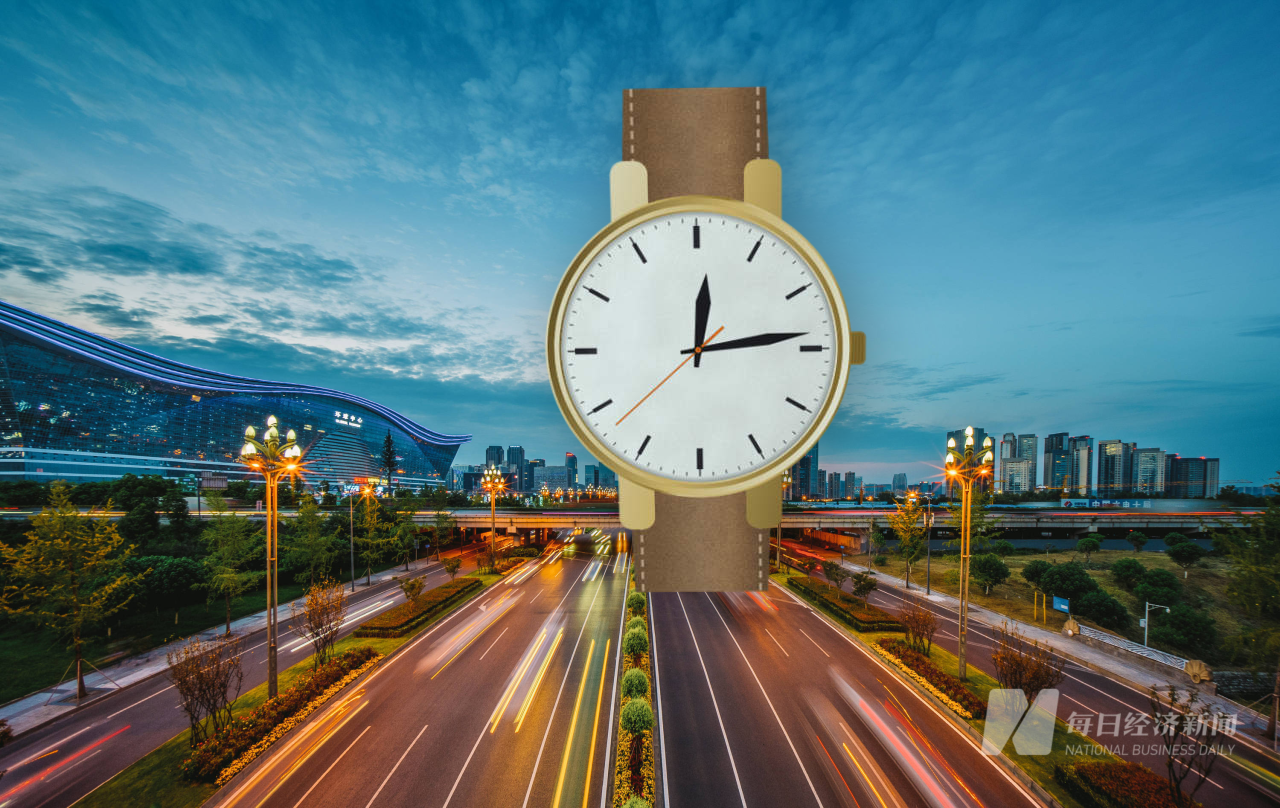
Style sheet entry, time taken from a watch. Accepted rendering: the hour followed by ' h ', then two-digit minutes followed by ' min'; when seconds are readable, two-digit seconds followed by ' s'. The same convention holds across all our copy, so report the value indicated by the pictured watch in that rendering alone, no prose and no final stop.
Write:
12 h 13 min 38 s
